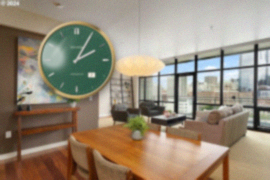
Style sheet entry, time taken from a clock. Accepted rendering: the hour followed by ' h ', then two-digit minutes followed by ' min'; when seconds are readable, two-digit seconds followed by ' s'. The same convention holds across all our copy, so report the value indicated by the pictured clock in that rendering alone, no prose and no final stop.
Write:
2 h 05 min
